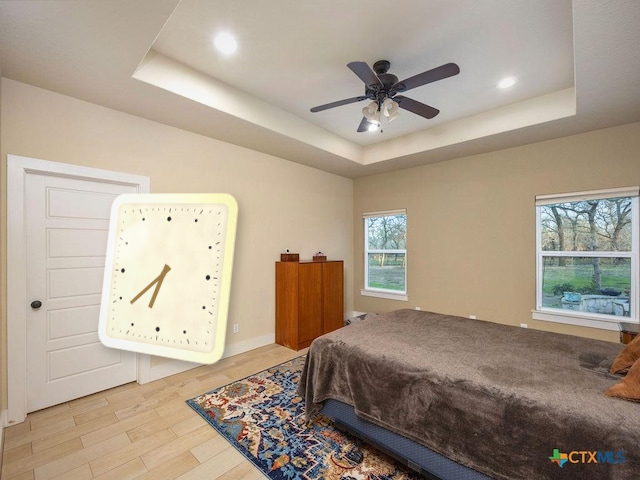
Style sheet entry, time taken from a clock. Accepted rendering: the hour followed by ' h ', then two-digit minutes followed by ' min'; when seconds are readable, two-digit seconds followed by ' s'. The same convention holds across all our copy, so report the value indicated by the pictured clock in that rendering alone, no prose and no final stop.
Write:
6 h 38 min
